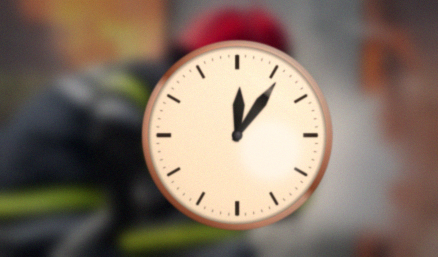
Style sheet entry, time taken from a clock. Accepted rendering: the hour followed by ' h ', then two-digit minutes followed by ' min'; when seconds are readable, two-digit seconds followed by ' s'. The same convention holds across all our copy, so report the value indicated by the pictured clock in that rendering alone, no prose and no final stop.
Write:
12 h 06 min
